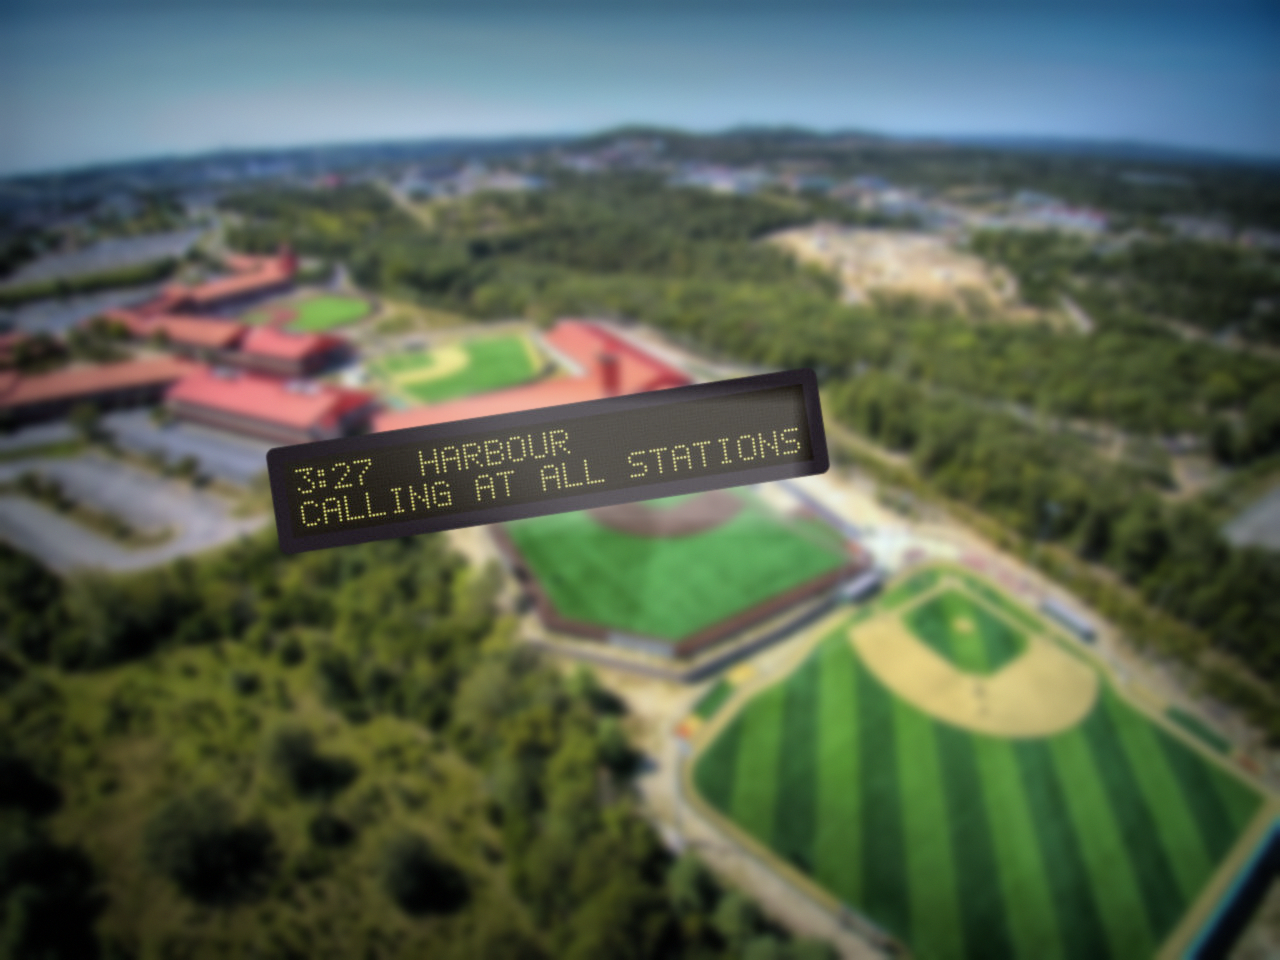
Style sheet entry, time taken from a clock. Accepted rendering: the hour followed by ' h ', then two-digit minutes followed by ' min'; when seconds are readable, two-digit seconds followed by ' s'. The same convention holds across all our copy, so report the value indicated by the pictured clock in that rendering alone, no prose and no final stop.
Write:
3 h 27 min
